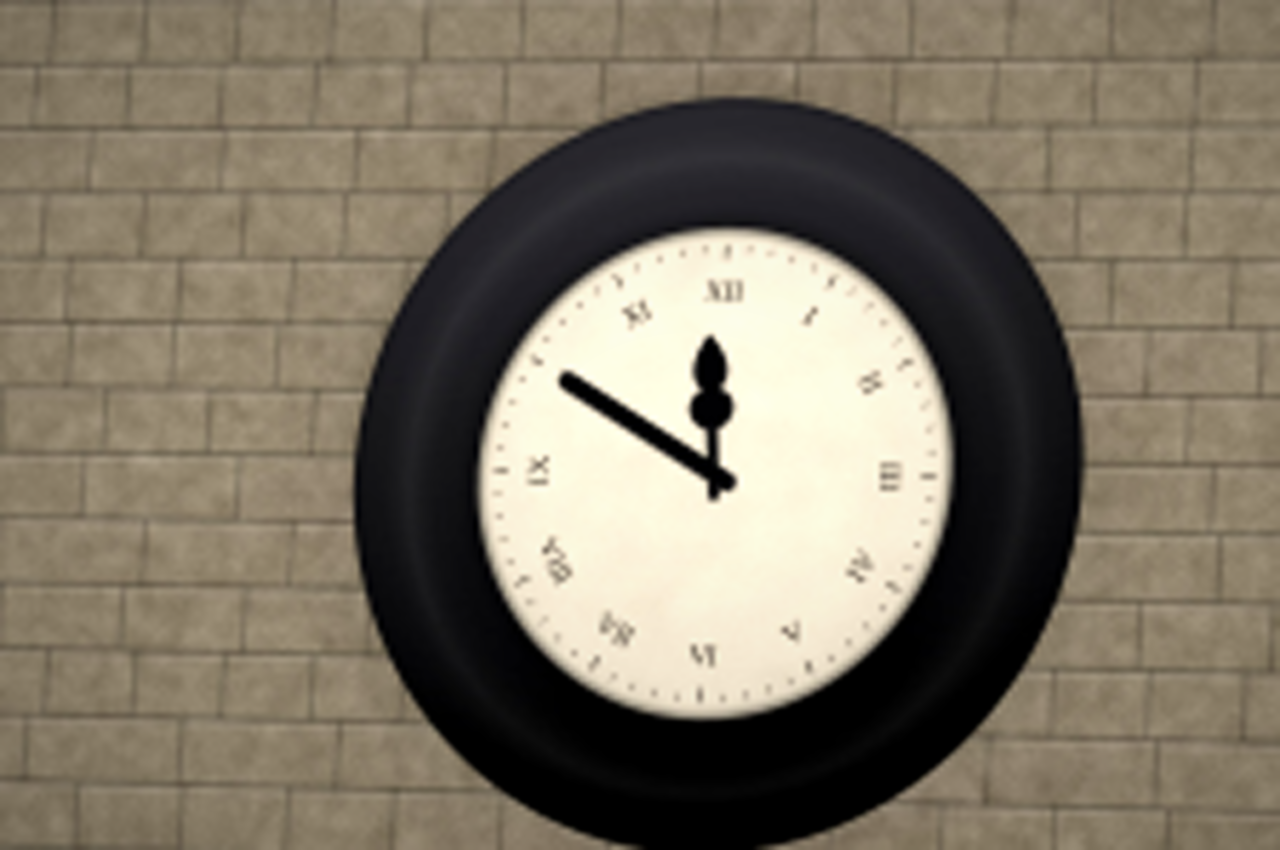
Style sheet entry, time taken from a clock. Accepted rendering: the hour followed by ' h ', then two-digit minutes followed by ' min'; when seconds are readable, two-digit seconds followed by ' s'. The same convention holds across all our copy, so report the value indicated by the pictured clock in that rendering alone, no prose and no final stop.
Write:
11 h 50 min
